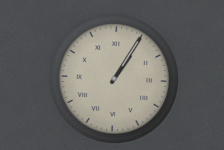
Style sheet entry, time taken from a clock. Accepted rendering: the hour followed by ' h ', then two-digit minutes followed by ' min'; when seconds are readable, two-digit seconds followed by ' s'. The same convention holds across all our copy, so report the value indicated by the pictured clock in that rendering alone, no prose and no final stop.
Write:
1 h 05 min
